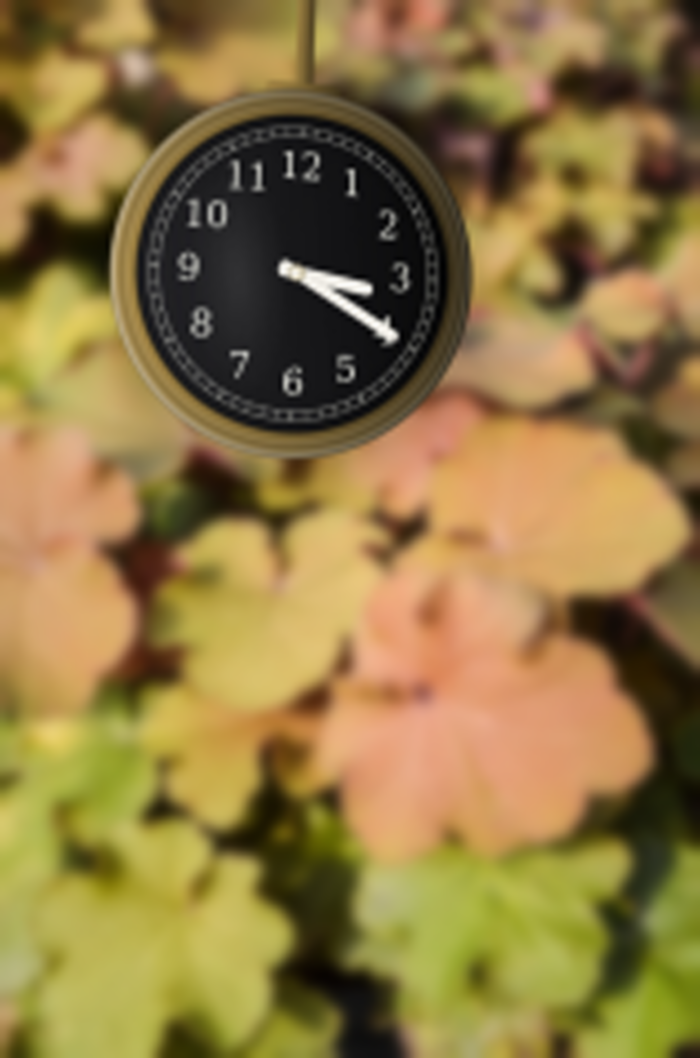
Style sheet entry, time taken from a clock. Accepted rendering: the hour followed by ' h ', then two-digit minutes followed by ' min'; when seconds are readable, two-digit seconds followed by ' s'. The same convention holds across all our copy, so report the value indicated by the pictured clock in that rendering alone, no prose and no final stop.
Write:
3 h 20 min
